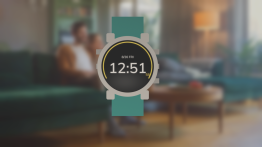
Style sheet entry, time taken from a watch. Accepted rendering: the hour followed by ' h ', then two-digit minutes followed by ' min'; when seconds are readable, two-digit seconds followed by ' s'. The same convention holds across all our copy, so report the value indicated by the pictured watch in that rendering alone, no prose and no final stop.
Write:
12 h 51 min
